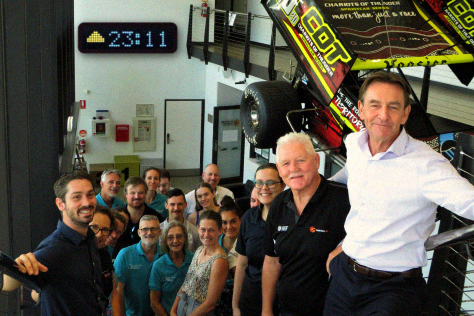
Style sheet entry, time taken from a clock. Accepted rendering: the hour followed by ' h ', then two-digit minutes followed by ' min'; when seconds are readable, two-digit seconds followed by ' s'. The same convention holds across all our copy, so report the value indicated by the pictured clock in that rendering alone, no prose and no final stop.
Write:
23 h 11 min
